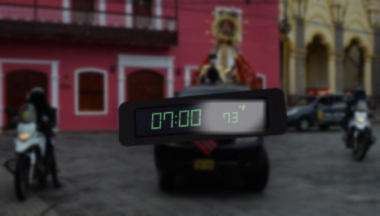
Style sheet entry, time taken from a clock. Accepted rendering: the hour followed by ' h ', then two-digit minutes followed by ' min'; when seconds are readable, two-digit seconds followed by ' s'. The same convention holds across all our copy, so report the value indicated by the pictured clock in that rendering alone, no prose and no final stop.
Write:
7 h 00 min
